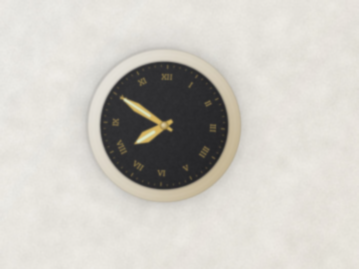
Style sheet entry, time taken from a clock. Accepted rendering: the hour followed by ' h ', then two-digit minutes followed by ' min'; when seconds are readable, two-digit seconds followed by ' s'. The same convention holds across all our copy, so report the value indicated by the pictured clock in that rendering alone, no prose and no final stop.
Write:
7 h 50 min
